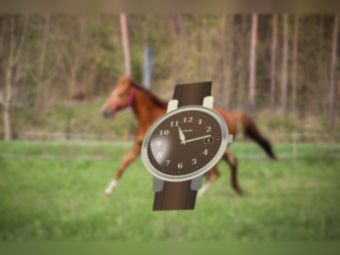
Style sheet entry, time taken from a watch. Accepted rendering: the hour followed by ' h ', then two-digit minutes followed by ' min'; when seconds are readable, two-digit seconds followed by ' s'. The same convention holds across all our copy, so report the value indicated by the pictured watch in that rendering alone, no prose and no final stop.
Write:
11 h 13 min
